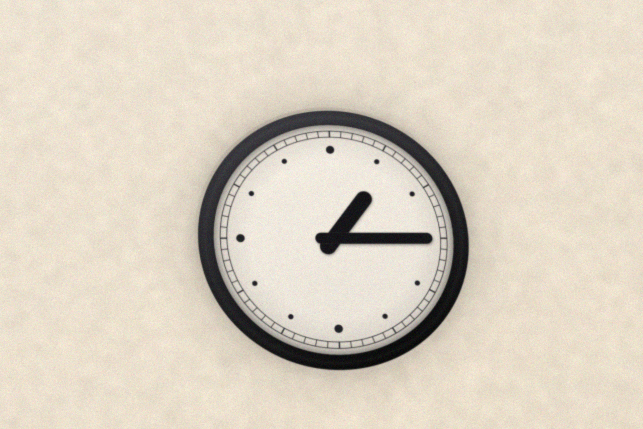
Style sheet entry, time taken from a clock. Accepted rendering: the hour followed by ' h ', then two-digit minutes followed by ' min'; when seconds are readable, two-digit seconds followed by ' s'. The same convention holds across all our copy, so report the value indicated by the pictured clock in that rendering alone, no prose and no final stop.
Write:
1 h 15 min
